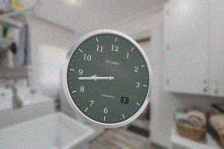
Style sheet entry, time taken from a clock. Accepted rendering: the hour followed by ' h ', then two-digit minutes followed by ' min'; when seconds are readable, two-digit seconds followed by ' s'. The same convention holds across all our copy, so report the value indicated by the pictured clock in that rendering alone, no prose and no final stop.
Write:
8 h 43 min
